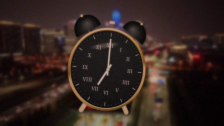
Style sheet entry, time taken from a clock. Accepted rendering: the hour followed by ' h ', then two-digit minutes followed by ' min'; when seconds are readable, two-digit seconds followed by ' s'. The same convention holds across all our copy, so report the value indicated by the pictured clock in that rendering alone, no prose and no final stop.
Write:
7 h 00 min
